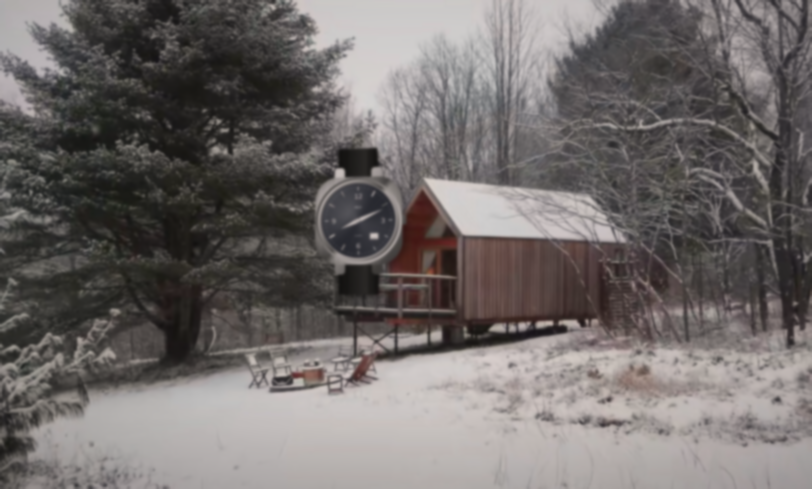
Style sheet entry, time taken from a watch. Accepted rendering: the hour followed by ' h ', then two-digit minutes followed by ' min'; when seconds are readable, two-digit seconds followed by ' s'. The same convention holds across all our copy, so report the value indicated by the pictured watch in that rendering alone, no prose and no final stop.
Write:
8 h 11 min
